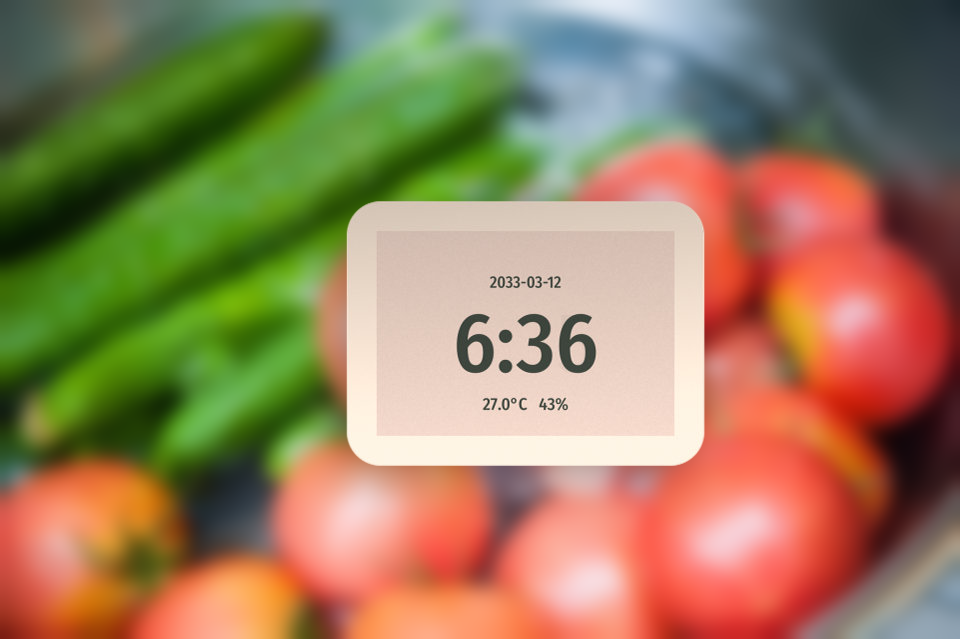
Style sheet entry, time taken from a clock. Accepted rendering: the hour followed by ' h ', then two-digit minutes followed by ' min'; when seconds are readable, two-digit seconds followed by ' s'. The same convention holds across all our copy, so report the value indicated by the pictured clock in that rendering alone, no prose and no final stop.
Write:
6 h 36 min
